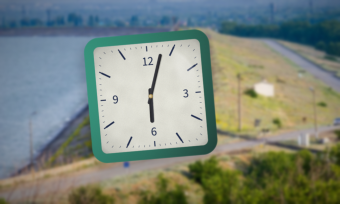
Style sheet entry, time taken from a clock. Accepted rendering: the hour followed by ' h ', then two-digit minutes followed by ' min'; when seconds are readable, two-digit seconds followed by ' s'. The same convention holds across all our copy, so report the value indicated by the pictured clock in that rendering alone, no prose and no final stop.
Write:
6 h 03 min
